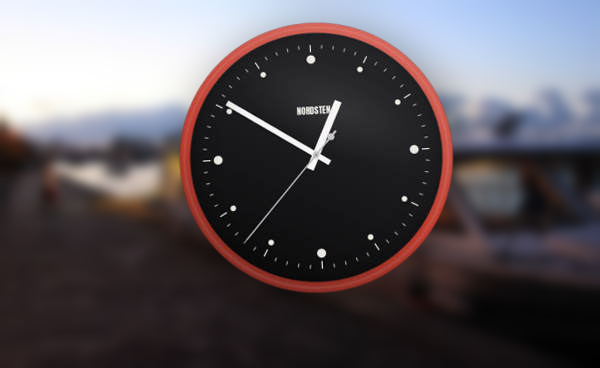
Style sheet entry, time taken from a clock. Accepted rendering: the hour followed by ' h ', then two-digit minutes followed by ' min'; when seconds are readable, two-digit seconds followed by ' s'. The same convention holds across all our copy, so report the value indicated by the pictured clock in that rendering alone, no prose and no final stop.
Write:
12 h 50 min 37 s
